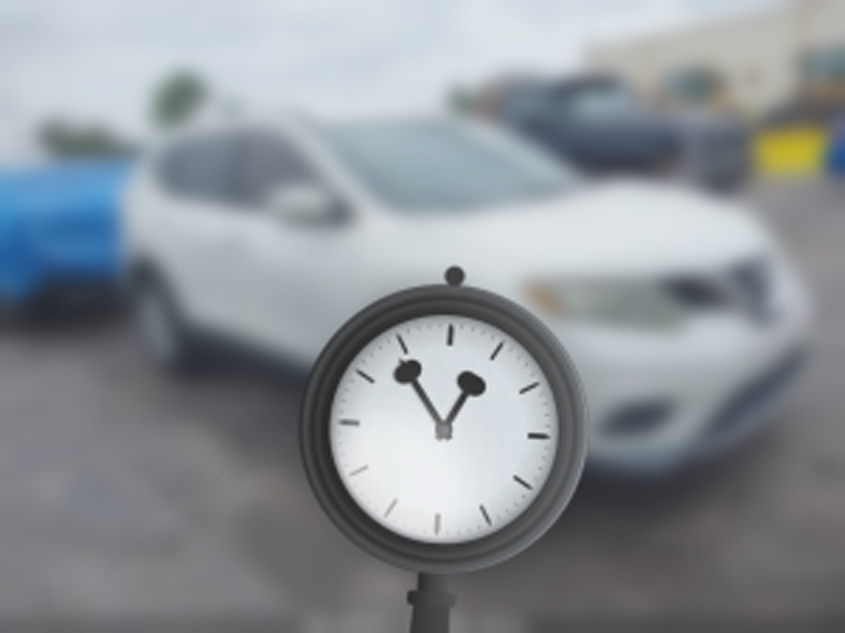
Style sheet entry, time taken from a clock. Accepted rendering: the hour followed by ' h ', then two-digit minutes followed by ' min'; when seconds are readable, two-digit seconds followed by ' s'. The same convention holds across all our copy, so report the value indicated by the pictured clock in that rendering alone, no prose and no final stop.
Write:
12 h 54 min
